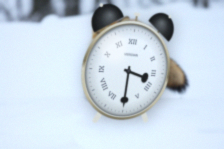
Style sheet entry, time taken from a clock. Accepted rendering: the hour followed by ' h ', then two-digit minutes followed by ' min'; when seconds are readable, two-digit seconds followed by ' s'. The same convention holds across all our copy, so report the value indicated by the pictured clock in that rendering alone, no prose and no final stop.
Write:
3 h 30 min
